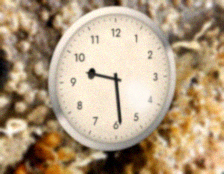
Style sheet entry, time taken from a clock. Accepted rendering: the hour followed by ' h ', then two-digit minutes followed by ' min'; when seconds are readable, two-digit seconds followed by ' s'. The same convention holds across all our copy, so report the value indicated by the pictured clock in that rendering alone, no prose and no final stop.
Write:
9 h 29 min
